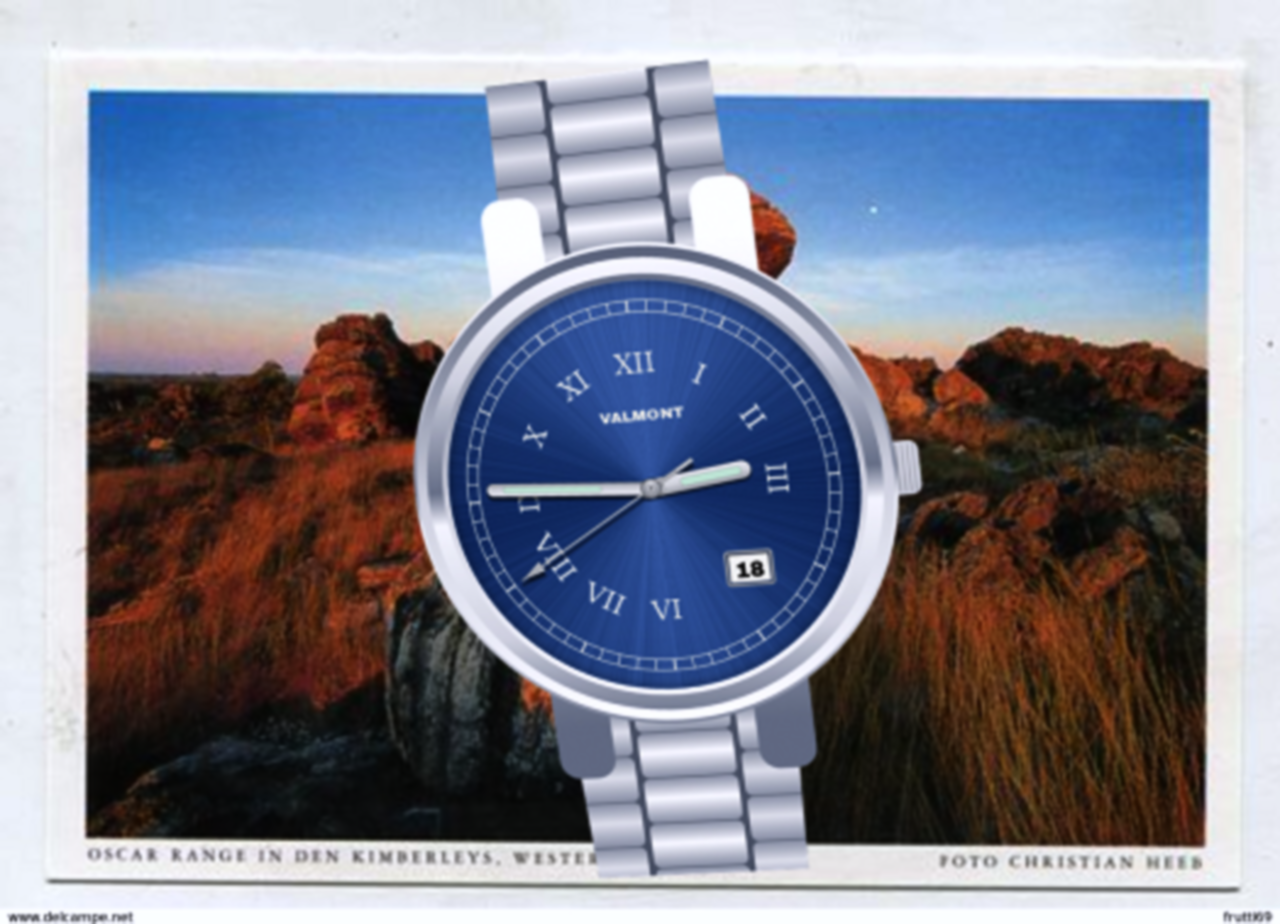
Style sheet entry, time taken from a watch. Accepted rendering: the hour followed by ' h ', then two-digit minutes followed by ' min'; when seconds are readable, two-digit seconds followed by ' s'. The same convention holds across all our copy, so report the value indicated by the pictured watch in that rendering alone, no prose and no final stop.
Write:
2 h 45 min 40 s
